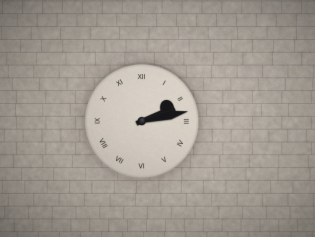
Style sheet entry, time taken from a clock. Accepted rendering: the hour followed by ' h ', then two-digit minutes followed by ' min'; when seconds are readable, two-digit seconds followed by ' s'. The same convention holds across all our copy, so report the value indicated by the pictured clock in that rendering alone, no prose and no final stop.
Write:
2 h 13 min
